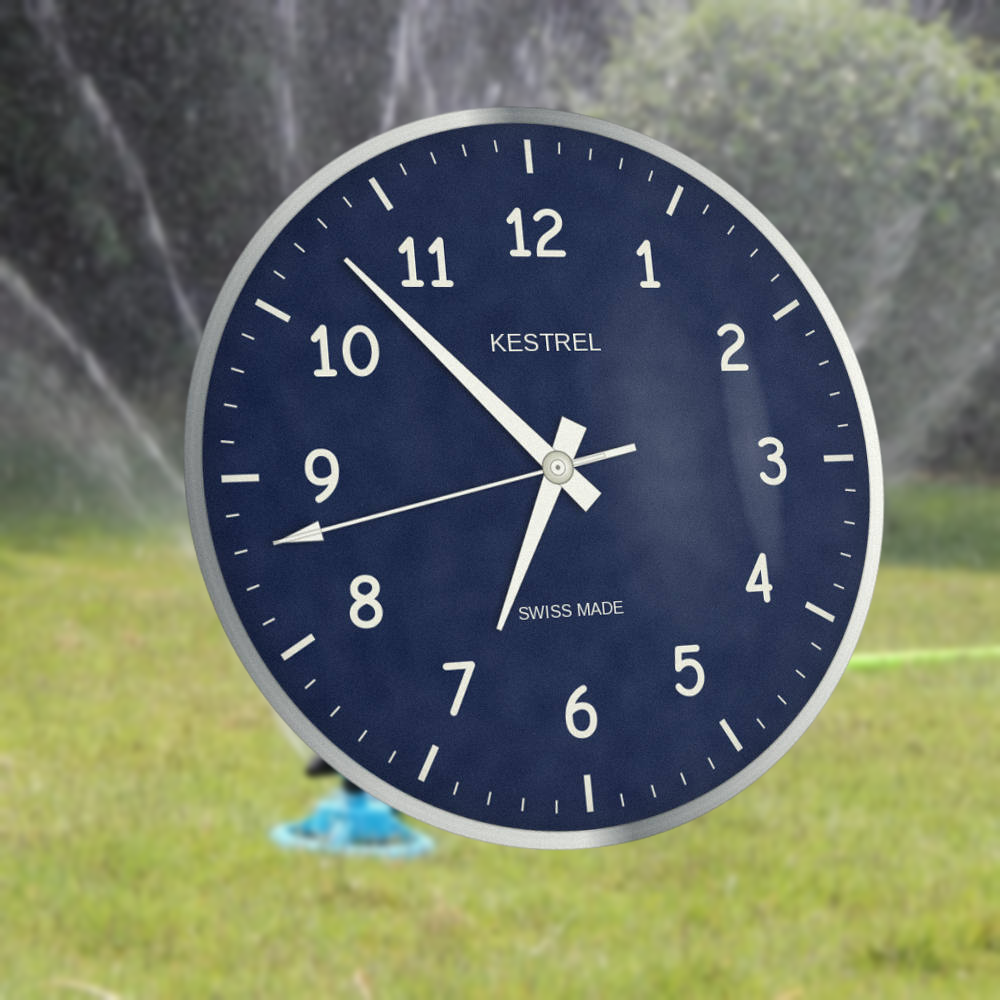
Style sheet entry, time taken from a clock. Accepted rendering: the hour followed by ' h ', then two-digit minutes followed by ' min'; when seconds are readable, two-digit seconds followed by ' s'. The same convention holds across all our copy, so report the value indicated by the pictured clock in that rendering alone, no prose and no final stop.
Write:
6 h 52 min 43 s
